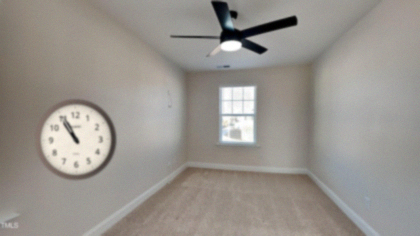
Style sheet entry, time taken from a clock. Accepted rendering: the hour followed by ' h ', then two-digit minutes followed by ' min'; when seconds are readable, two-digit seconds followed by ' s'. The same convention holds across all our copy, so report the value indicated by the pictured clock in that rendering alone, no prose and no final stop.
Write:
10 h 55 min
